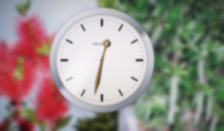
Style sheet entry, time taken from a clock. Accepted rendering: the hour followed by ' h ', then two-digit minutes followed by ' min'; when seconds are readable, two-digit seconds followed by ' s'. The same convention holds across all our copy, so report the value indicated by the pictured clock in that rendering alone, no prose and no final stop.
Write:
12 h 32 min
